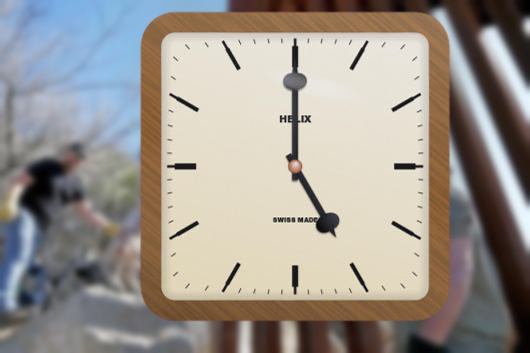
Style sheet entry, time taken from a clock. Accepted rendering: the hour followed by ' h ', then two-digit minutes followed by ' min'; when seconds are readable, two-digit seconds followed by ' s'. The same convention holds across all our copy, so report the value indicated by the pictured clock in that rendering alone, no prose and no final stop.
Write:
5 h 00 min
